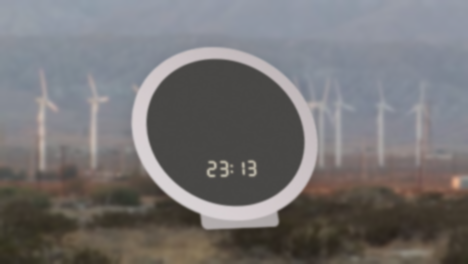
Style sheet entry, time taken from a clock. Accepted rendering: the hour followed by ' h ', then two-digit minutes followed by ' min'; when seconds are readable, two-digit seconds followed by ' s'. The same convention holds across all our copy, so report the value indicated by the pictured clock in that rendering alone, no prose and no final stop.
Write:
23 h 13 min
